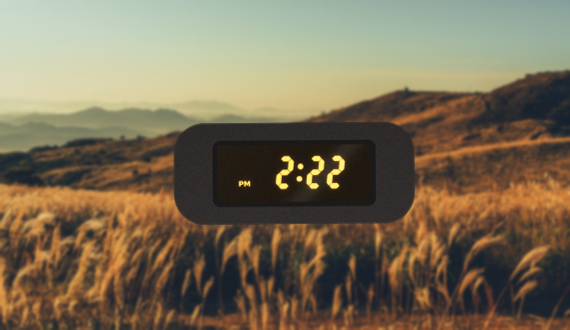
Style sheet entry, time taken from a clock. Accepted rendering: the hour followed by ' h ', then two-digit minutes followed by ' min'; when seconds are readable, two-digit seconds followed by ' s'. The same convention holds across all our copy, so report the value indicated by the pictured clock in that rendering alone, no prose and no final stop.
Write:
2 h 22 min
